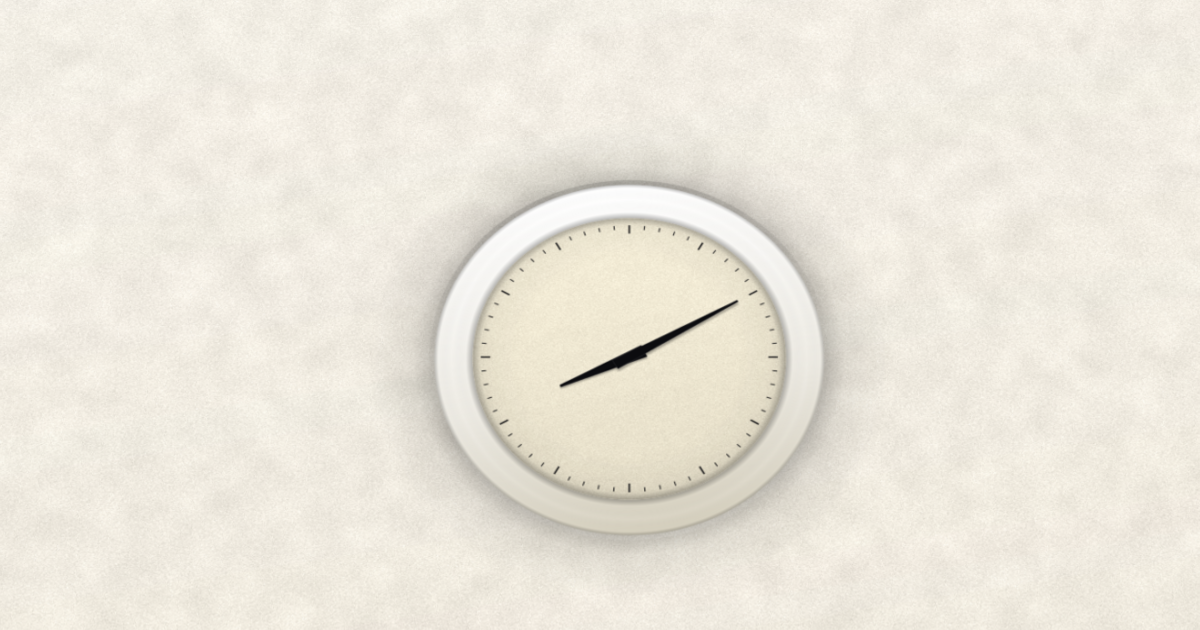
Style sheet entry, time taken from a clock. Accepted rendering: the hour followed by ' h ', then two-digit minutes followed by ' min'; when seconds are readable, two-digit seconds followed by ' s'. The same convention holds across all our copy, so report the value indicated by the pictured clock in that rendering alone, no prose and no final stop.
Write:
8 h 10 min
